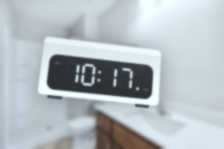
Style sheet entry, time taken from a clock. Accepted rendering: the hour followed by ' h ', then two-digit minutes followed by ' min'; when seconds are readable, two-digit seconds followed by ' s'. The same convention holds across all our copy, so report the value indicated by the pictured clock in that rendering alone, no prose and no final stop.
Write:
10 h 17 min
